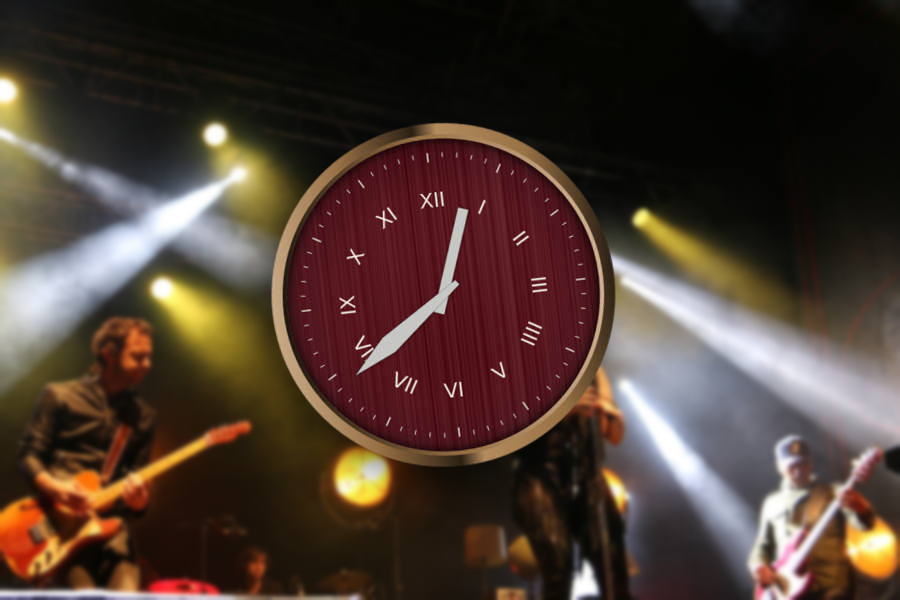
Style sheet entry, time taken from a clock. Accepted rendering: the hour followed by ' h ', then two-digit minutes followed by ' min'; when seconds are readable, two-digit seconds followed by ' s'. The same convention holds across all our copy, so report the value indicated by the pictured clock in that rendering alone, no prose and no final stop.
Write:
12 h 39 min
